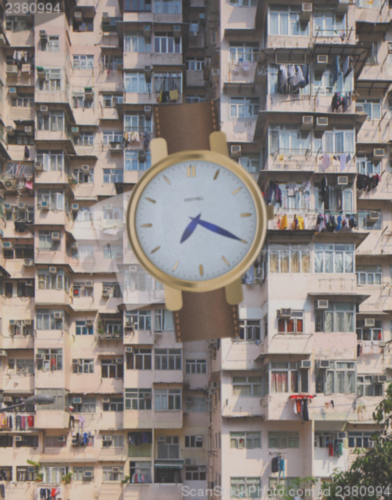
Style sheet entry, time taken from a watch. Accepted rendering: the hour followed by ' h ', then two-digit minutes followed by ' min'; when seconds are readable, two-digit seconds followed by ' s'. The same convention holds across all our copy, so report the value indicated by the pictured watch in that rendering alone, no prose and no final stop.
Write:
7 h 20 min
